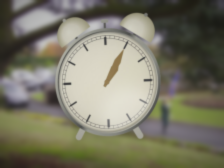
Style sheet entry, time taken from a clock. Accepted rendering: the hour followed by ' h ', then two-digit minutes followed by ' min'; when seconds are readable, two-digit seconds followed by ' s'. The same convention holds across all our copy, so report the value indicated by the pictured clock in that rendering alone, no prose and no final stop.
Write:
1 h 05 min
